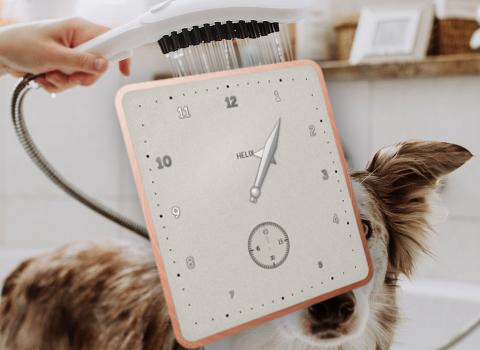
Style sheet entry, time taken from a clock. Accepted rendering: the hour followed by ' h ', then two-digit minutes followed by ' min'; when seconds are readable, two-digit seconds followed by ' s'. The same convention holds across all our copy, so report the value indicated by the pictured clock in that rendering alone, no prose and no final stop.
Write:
1 h 06 min
